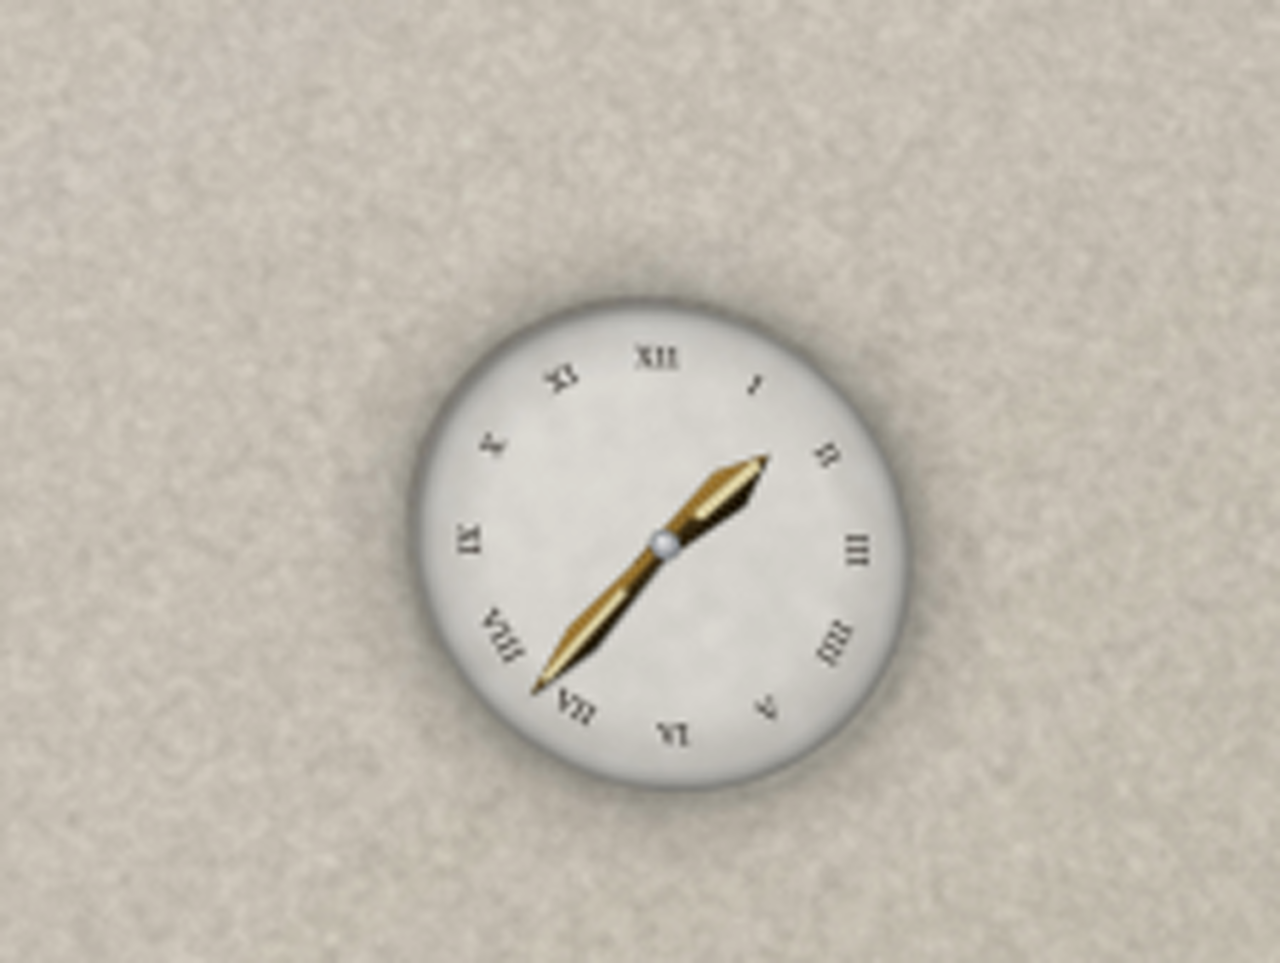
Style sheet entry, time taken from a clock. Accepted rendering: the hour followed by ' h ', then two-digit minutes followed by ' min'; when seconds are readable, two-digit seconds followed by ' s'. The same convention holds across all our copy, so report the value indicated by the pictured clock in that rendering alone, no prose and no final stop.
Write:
1 h 37 min
